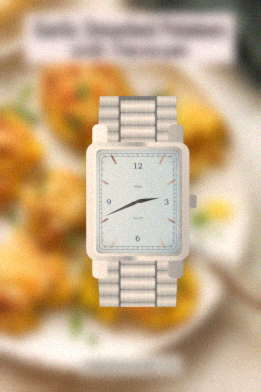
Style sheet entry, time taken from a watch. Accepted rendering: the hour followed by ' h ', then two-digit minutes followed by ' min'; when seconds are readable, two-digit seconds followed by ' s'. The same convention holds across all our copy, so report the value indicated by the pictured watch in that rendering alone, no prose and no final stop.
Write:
2 h 41 min
